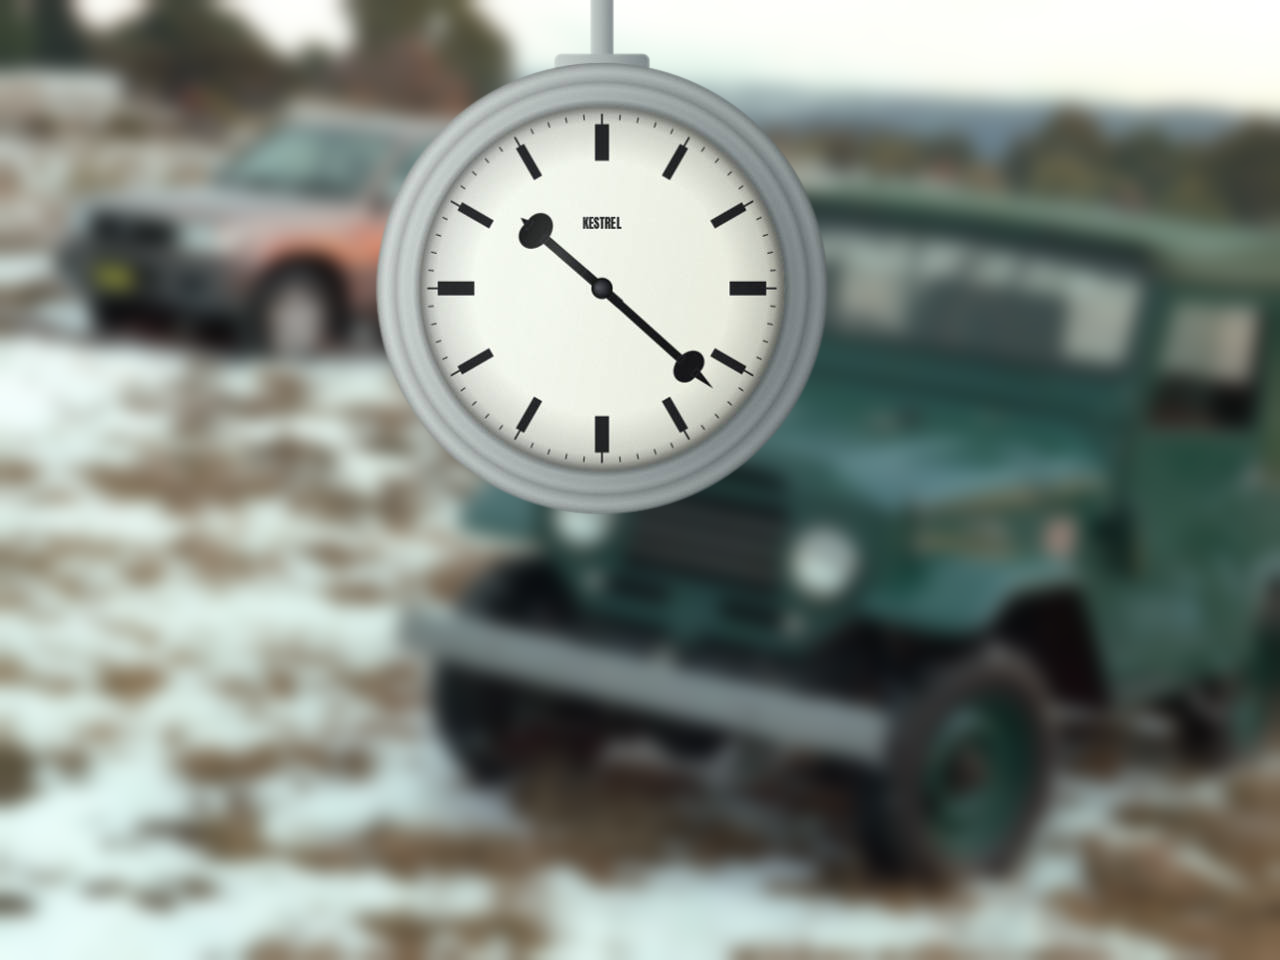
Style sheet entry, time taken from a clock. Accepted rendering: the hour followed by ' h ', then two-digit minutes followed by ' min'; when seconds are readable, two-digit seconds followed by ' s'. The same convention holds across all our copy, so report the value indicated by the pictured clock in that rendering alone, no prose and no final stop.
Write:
10 h 22 min
